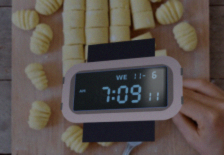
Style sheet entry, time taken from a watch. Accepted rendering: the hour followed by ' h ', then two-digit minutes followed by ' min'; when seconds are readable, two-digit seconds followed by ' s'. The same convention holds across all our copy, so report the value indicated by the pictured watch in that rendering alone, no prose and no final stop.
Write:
7 h 09 min 11 s
